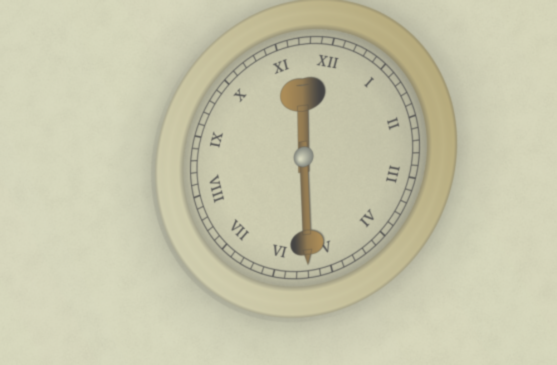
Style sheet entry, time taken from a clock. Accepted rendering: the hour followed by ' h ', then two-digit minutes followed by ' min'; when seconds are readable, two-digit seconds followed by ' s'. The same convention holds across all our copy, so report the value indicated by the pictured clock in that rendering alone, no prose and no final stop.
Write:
11 h 27 min
